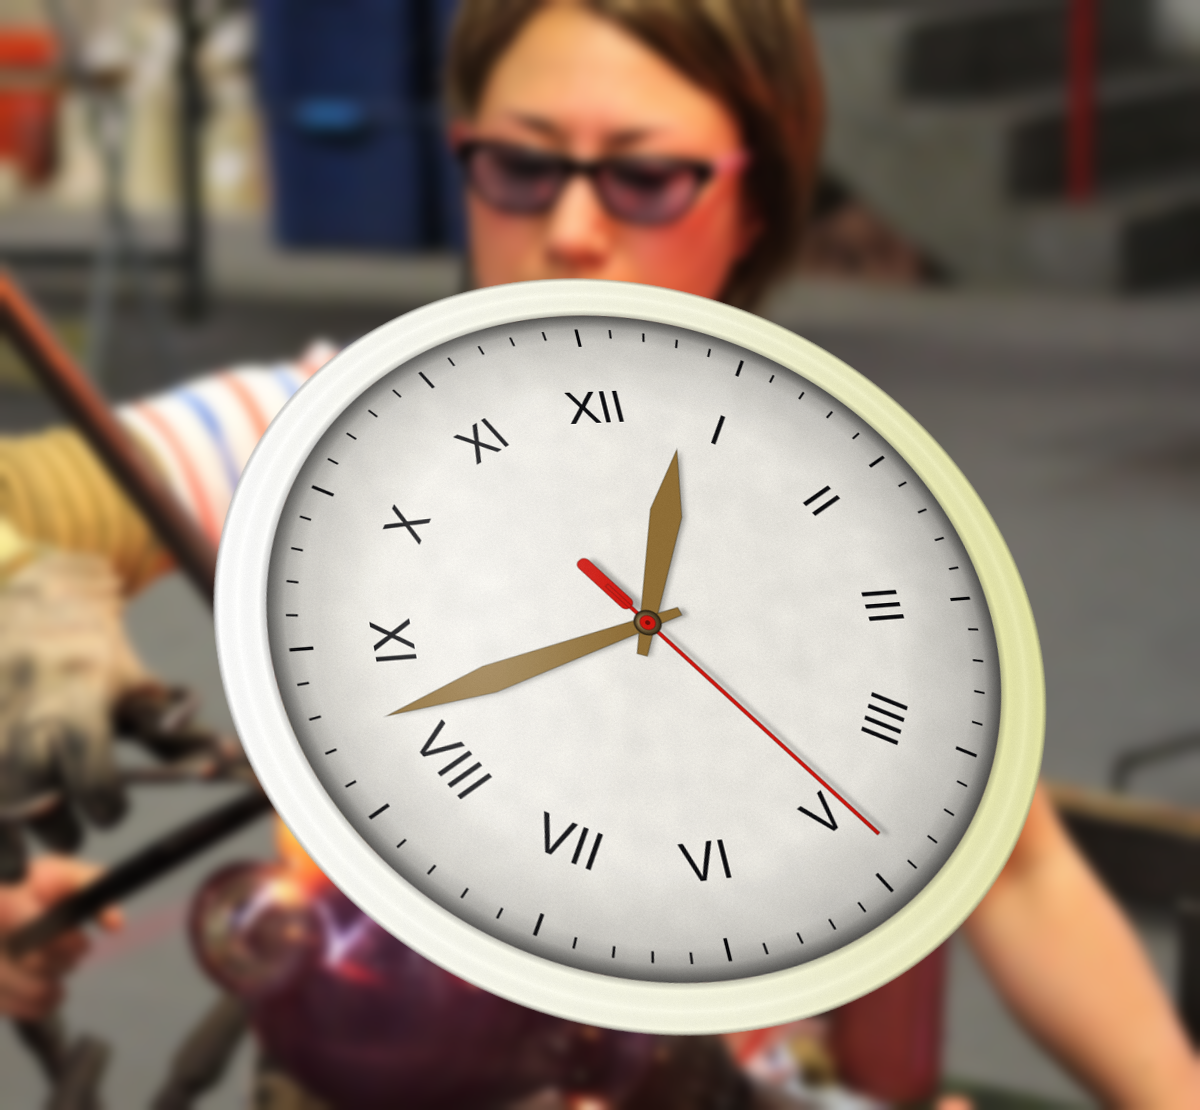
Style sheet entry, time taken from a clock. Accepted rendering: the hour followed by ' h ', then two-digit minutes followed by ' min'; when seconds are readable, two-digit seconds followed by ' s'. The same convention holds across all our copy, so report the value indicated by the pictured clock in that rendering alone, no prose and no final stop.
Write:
12 h 42 min 24 s
